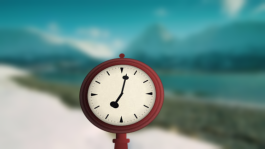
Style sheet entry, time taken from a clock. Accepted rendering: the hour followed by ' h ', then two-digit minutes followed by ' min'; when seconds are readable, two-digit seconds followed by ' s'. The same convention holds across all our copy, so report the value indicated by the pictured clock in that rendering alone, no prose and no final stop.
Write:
7 h 02 min
